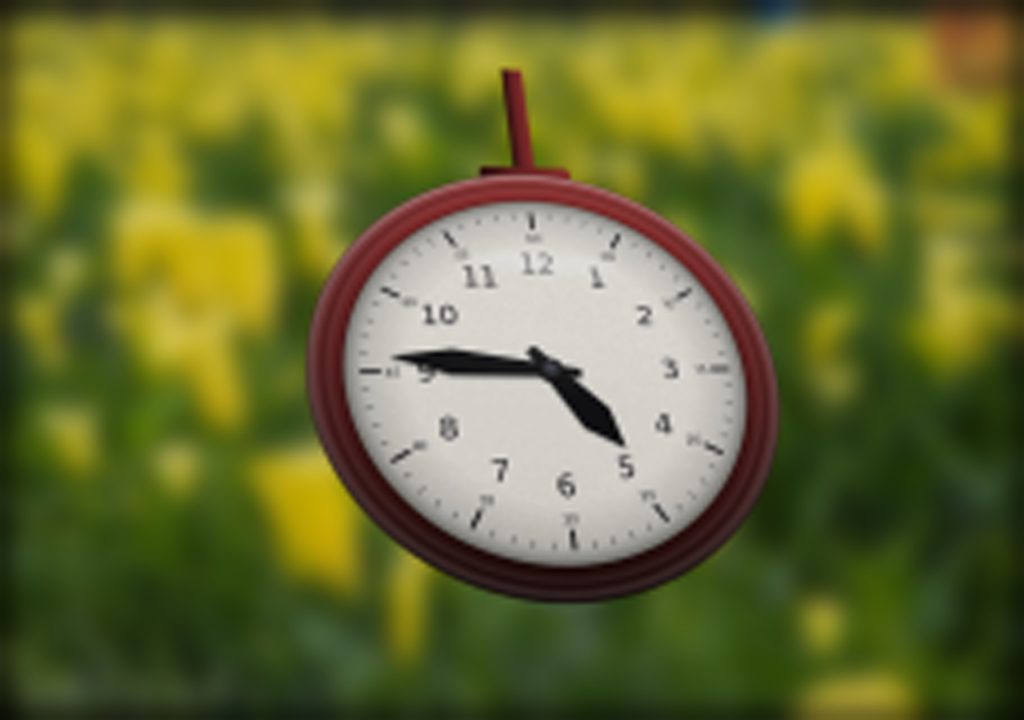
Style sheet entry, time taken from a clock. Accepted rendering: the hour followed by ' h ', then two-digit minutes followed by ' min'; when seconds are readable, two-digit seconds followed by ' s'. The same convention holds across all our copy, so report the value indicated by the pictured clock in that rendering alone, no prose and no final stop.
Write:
4 h 46 min
